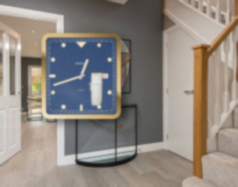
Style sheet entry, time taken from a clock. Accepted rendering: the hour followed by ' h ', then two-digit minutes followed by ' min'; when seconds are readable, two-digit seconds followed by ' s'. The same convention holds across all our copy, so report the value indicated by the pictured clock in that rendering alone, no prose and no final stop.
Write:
12 h 42 min
